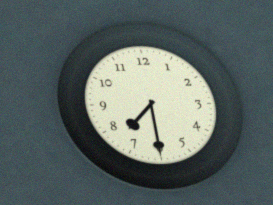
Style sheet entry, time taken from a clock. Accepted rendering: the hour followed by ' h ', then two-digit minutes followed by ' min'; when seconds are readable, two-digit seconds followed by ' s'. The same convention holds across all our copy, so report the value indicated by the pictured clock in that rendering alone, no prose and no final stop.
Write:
7 h 30 min
